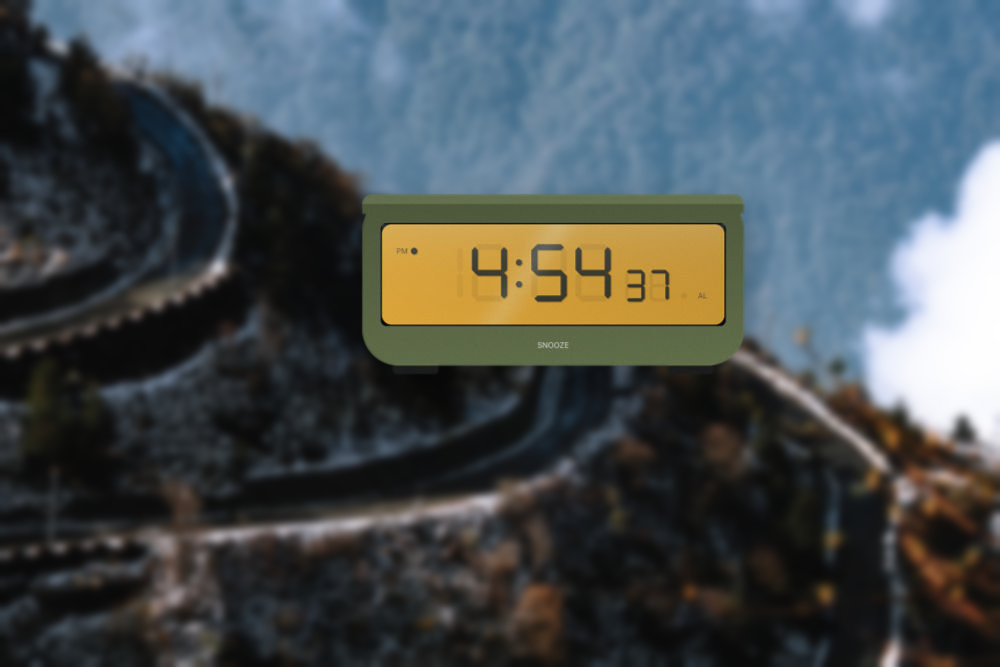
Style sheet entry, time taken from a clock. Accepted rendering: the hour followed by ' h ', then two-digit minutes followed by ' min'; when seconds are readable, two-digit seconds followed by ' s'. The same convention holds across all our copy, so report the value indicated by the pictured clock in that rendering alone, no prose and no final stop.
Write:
4 h 54 min 37 s
